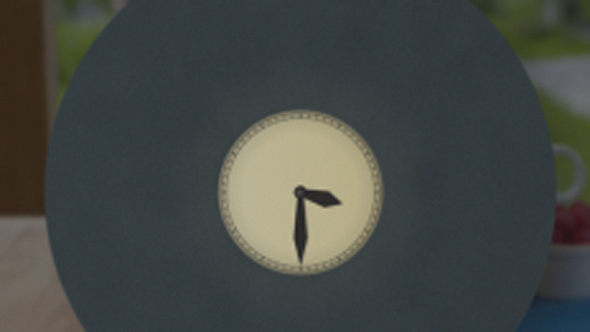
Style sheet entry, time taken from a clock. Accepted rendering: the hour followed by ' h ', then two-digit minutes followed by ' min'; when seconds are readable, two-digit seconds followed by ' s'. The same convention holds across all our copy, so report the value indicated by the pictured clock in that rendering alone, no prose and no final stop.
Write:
3 h 30 min
